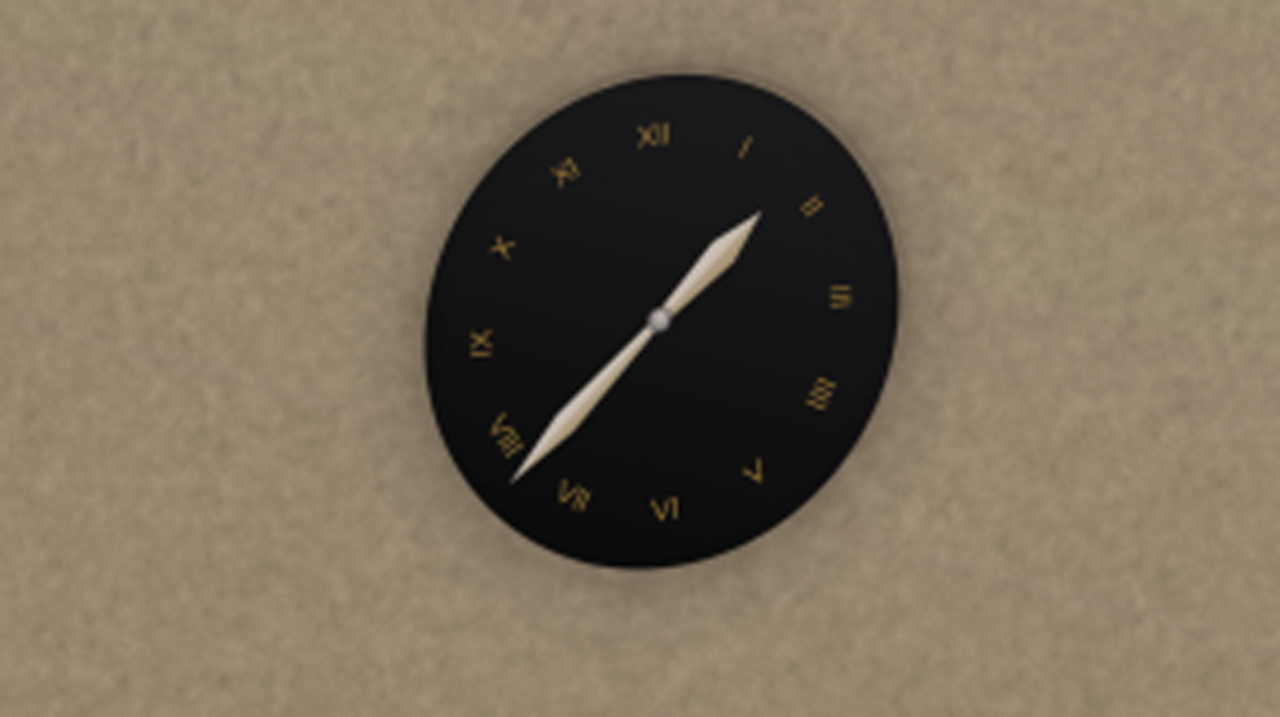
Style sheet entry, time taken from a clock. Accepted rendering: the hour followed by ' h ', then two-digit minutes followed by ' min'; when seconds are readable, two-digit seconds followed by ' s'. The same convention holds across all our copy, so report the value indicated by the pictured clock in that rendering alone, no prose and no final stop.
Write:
1 h 38 min
